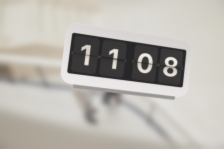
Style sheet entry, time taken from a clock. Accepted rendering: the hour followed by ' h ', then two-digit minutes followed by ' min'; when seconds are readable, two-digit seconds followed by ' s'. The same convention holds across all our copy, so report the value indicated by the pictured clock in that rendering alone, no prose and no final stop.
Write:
11 h 08 min
